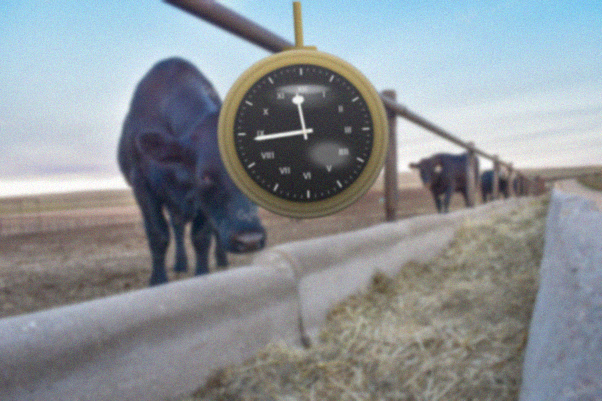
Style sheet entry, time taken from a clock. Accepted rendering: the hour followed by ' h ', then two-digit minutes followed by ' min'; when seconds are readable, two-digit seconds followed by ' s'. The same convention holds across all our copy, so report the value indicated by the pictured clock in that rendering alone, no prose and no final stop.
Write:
11 h 44 min
